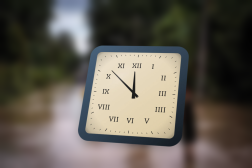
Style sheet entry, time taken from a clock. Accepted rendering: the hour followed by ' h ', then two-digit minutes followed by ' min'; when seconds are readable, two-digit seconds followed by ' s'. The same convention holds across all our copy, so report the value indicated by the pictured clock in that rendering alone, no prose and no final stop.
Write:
11 h 52 min
